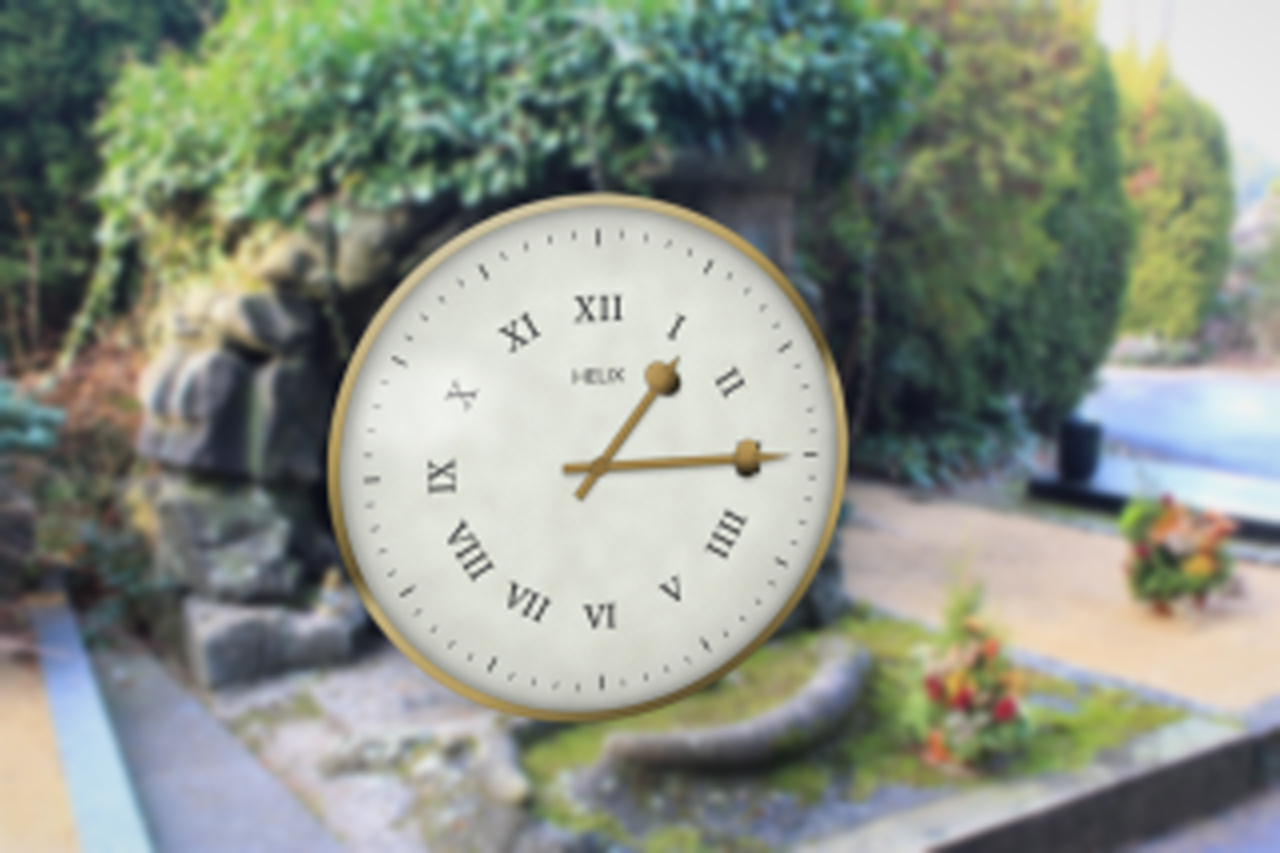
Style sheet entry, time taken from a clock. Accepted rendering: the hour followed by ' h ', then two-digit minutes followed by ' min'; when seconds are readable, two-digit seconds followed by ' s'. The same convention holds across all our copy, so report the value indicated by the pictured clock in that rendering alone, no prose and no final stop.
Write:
1 h 15 min
